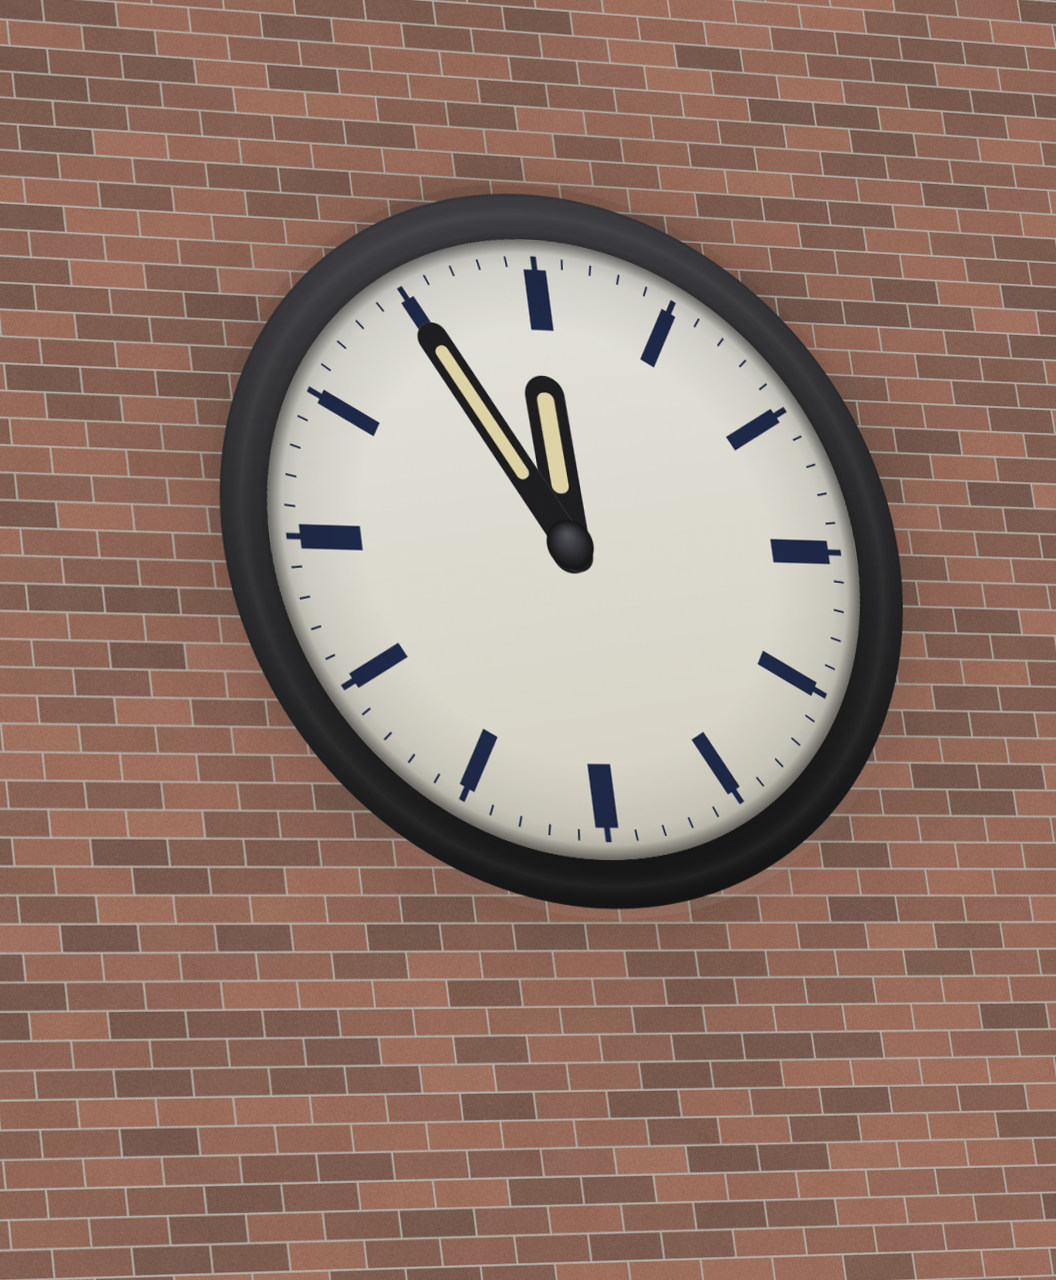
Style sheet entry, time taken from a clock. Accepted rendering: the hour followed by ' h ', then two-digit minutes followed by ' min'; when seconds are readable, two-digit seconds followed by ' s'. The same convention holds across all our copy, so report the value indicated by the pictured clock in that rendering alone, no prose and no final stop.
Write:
11 h 55 min
